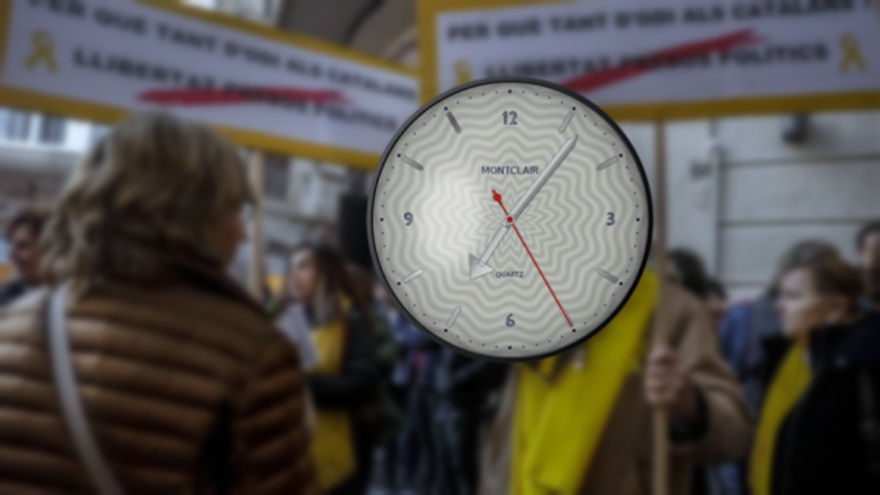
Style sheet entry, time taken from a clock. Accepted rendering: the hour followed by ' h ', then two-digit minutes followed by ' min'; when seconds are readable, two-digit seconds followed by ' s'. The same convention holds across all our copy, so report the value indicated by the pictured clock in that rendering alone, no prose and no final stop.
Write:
7 h 06 min 25 s
